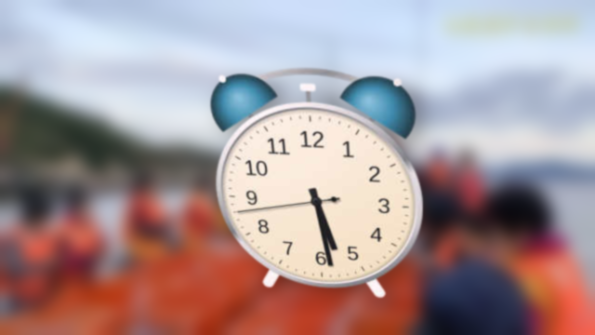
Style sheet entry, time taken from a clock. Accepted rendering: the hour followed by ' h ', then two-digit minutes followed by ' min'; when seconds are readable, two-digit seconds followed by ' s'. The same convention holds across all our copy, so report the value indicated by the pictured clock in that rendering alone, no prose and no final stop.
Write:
5 h 28 min 43 s
